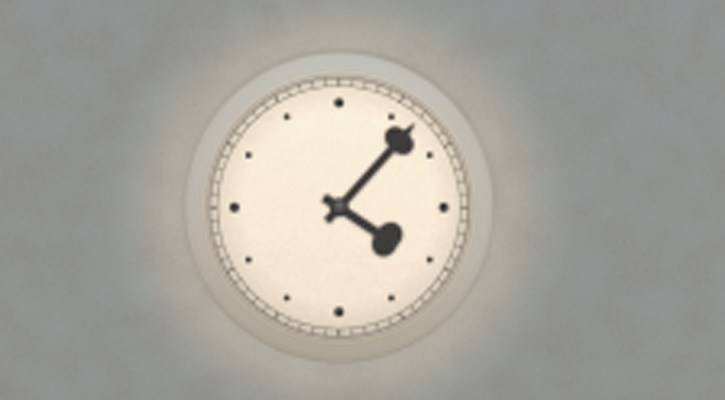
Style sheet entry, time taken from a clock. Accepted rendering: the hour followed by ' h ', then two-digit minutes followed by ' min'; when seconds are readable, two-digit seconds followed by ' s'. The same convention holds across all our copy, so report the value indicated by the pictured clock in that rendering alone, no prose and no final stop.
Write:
4 h 07 min
